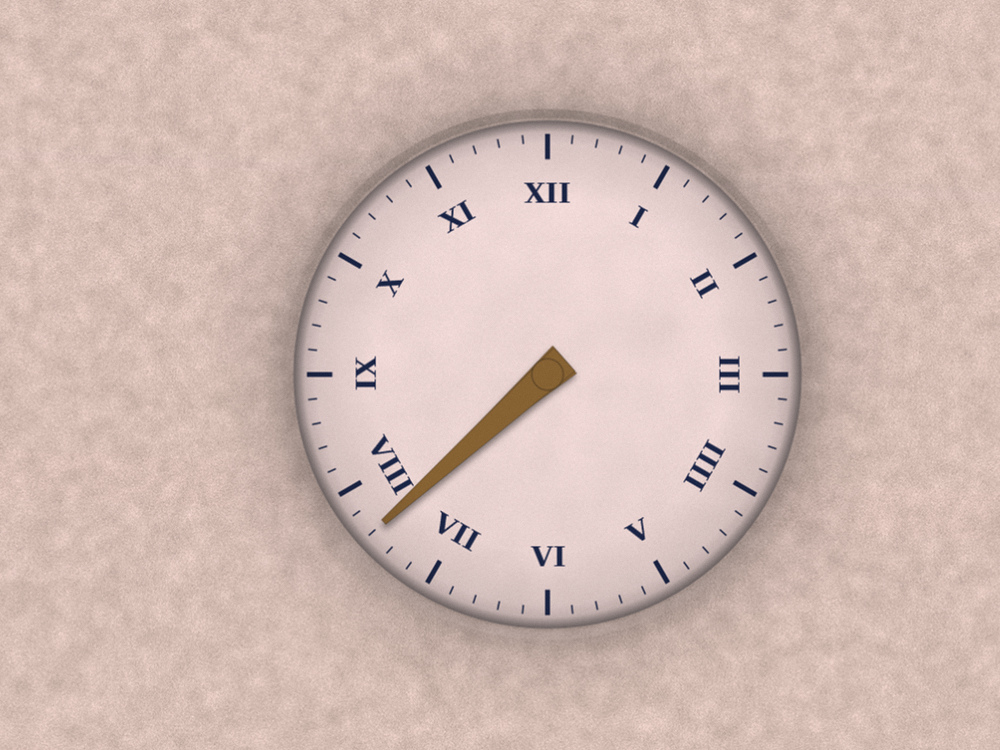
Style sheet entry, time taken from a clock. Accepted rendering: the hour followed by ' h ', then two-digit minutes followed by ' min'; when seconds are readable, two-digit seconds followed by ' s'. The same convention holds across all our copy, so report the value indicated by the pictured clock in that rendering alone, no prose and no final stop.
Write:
7 h 38 min
